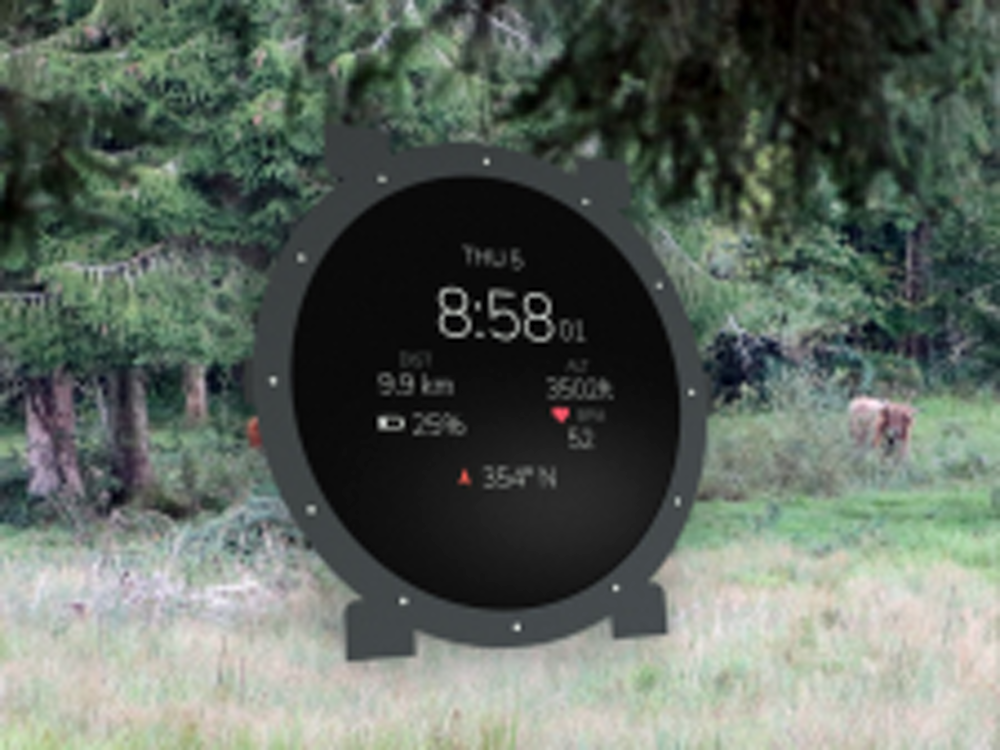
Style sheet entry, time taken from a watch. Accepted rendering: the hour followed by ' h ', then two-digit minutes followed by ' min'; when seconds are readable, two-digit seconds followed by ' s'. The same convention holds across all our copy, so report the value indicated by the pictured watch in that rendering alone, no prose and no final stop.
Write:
8 h 58 min
